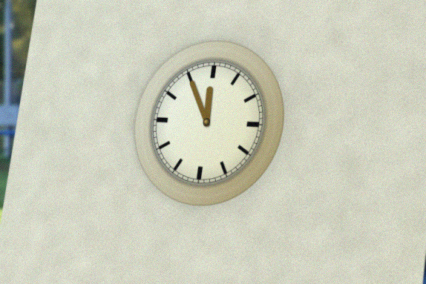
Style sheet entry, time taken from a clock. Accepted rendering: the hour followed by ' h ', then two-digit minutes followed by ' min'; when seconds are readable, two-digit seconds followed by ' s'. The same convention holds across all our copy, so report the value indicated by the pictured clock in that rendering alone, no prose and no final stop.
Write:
11 h 55 min
